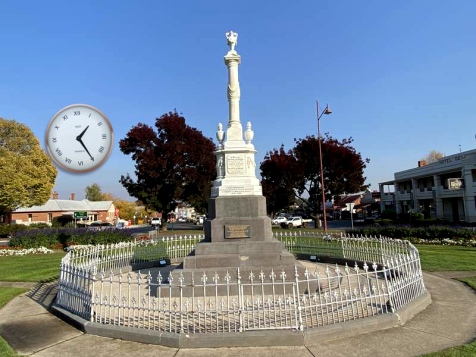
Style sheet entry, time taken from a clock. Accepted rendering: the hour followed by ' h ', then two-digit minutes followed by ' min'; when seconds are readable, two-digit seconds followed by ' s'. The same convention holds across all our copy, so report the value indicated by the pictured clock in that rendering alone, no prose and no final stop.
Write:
1 h 25 min
